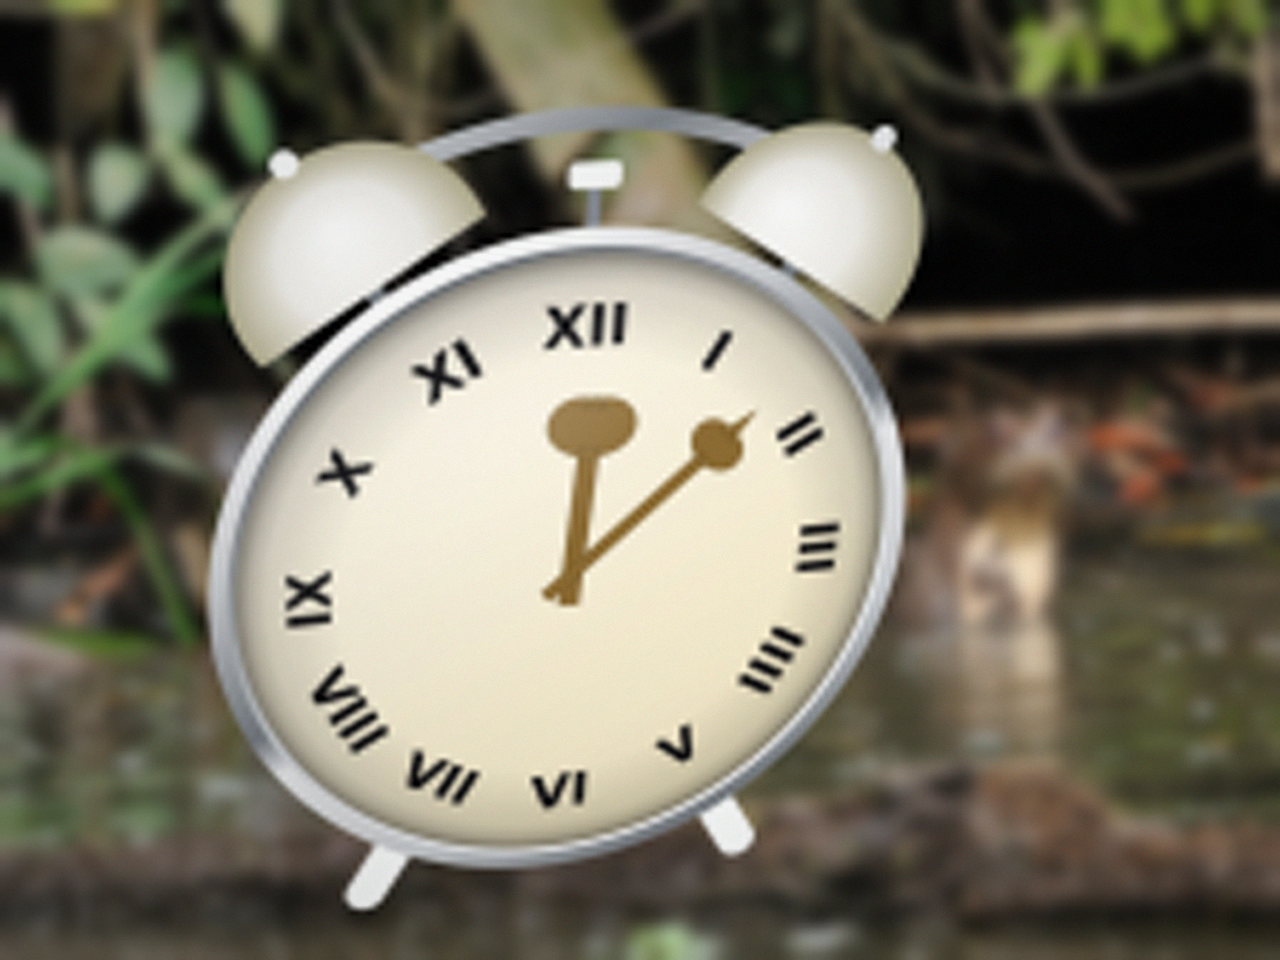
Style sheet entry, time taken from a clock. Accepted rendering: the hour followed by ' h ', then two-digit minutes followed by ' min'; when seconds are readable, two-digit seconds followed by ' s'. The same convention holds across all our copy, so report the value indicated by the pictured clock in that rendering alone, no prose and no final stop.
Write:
12 h 08 min
